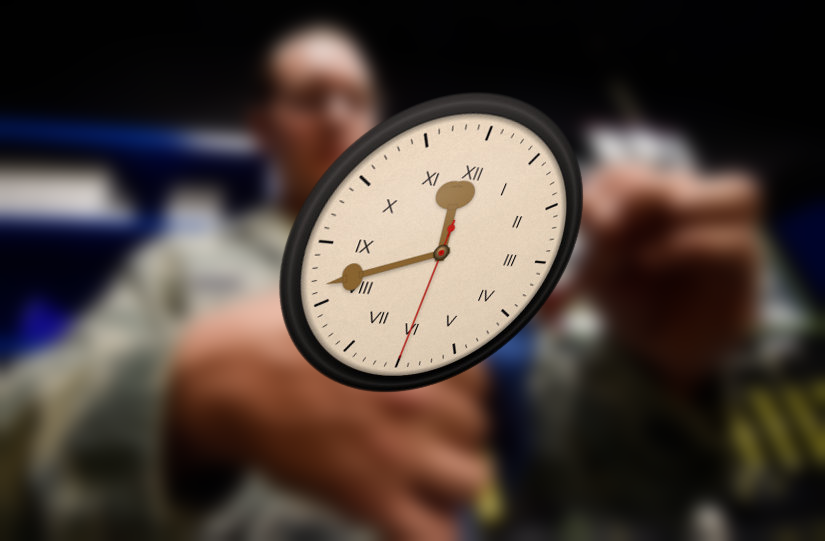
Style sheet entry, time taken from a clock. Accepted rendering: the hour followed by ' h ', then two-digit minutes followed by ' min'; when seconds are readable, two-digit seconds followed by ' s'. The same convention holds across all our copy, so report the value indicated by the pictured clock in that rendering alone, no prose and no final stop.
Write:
11 h 41 min 30 s
